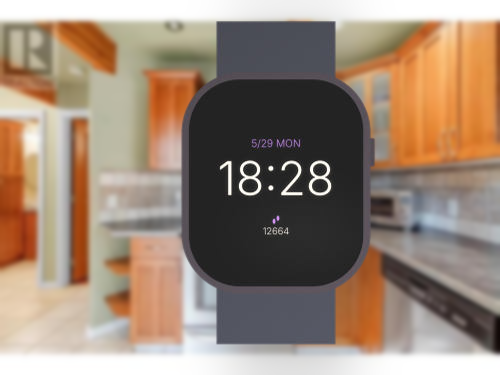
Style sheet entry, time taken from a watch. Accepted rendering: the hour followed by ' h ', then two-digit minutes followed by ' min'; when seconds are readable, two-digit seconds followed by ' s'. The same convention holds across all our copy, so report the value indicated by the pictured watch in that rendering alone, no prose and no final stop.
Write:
18 h 28 min
